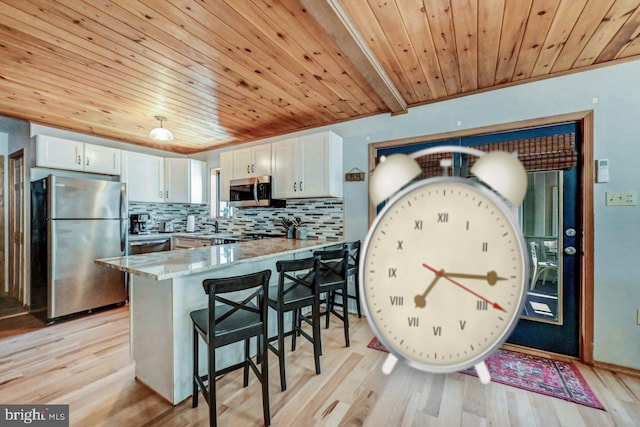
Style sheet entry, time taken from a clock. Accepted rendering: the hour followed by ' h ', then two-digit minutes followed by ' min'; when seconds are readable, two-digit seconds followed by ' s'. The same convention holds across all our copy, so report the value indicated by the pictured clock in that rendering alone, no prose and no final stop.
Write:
7 h 15 min 19 s
